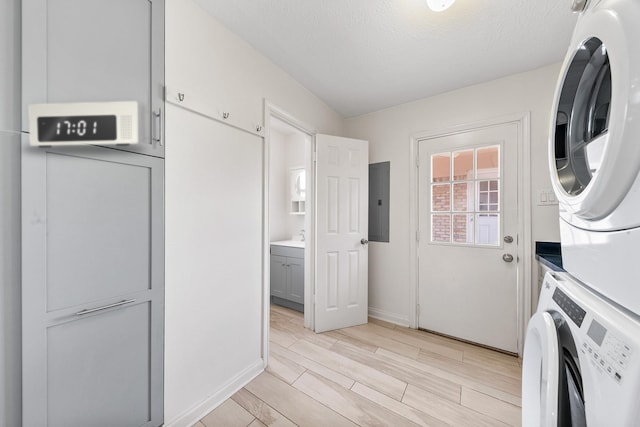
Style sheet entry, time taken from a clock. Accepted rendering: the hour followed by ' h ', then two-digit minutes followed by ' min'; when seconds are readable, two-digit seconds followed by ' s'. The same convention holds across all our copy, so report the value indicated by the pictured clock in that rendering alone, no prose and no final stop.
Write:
17 h 01 min
